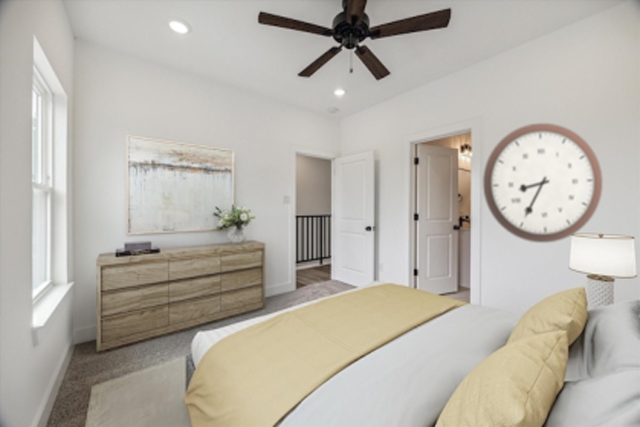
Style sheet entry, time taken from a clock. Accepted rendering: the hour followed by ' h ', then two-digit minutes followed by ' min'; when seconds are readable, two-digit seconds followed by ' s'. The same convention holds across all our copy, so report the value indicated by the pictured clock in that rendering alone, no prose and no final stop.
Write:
8 h 35 min
